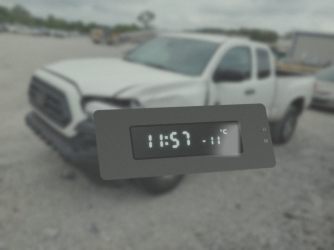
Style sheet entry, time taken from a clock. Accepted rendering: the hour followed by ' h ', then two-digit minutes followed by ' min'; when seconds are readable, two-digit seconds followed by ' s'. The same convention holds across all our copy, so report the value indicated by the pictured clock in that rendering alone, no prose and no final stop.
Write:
11 h 57 min
